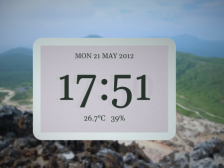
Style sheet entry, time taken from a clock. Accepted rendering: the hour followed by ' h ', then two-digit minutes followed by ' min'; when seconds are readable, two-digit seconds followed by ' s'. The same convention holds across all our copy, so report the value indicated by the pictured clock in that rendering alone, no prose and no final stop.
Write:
17 h 51 min
